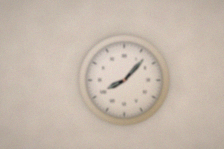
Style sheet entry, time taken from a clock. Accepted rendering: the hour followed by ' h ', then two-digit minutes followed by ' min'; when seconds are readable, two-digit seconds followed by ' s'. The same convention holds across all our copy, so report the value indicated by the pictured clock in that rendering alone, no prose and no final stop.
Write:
8 h 07 min
